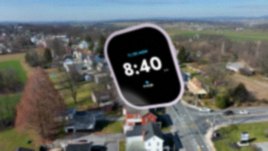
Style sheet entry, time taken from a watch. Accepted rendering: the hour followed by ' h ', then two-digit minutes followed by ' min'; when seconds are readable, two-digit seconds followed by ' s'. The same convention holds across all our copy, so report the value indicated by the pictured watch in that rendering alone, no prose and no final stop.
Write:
8 h 40 min
